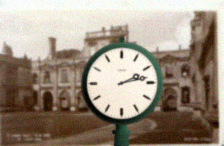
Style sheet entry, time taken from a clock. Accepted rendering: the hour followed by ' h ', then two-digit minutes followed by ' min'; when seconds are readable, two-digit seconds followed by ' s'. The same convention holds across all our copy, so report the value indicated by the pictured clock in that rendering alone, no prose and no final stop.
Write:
2 h 13 min
